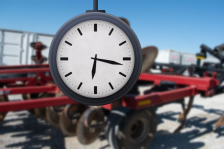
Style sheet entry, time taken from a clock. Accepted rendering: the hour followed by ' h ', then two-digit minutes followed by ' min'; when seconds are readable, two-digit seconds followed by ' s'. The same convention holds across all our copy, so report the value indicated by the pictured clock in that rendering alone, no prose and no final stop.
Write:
6 h 17 min
